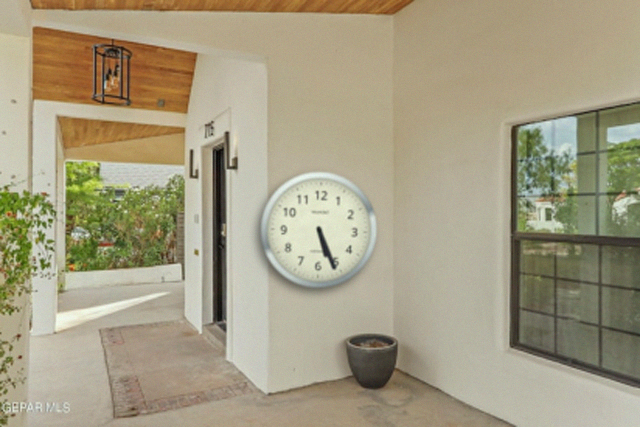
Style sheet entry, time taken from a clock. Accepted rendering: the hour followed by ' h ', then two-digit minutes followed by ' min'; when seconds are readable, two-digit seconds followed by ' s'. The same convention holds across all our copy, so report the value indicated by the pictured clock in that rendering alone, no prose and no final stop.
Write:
5 h 26 min
